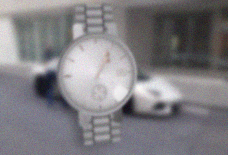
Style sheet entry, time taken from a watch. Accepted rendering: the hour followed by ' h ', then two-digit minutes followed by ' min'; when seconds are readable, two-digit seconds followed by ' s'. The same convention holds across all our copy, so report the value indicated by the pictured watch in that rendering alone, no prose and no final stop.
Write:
1 h 04 min
